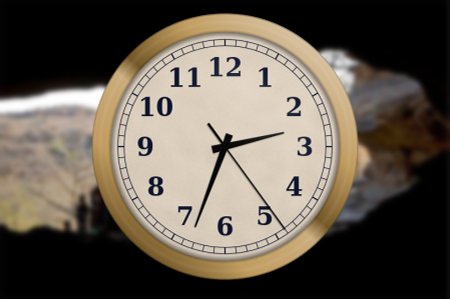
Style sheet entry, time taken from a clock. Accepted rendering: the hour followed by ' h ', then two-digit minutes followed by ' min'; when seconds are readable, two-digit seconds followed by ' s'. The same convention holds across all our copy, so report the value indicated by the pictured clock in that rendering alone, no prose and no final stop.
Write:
2 h 33 min 24 s
